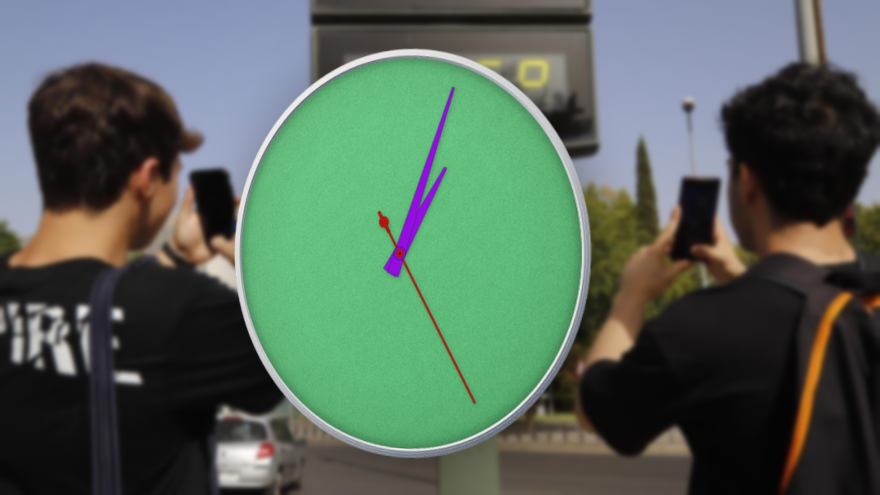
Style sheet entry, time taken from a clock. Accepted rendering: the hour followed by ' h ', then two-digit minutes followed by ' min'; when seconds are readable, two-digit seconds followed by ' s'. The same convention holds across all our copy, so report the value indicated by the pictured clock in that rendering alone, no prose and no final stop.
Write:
1 h 03 min 25 s
